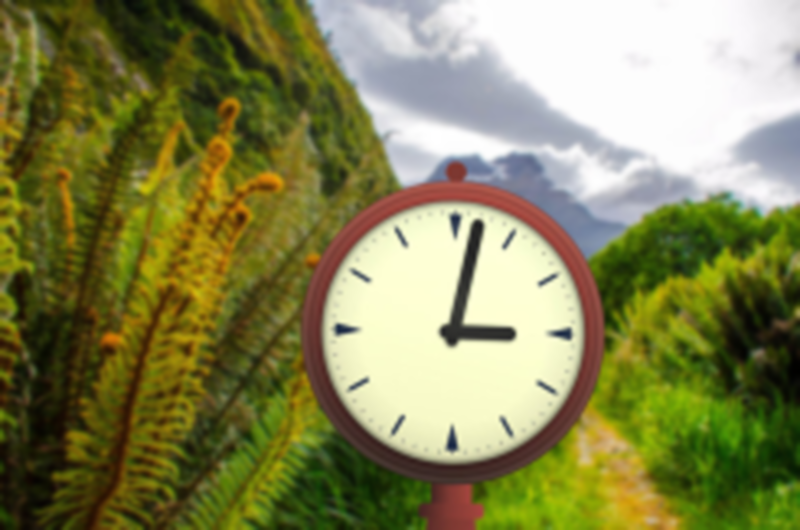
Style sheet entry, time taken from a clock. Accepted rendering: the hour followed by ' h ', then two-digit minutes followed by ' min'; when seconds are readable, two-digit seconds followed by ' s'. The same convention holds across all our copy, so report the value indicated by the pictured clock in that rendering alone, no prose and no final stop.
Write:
3 h 02 min
